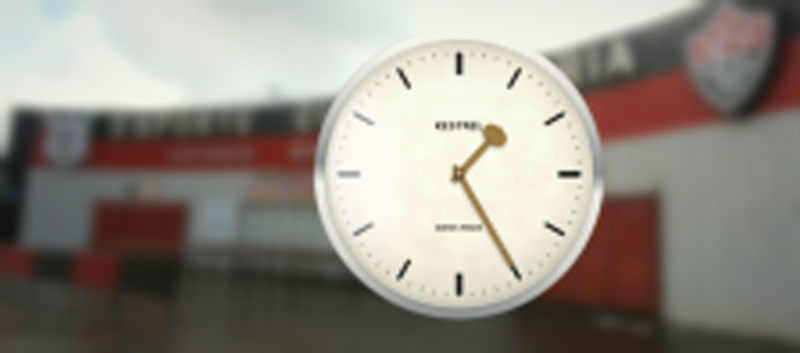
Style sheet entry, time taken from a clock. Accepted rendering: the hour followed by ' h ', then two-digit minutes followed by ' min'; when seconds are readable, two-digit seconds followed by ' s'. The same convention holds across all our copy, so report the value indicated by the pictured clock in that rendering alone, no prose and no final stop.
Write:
1 h 25 min
